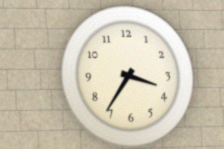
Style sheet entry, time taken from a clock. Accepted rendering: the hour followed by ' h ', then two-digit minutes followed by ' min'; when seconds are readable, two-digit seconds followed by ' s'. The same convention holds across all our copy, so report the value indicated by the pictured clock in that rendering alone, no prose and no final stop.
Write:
3 h 36 min
